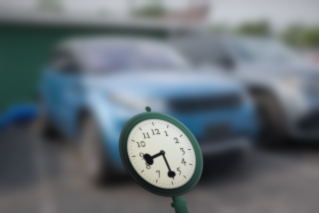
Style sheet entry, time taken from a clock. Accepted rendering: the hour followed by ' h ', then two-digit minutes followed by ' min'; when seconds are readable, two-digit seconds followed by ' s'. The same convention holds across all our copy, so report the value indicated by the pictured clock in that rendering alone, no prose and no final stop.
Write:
8 h 29 min
